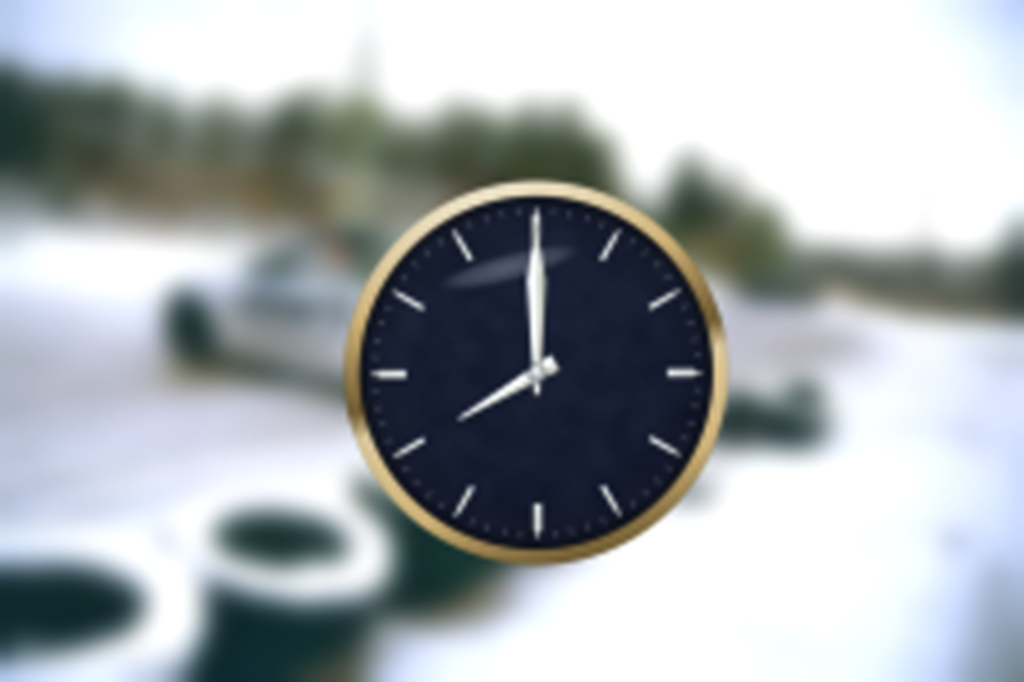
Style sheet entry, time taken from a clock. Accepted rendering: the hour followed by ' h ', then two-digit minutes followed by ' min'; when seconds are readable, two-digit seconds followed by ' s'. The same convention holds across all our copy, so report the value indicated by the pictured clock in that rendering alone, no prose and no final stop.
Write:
8 h 00 min
